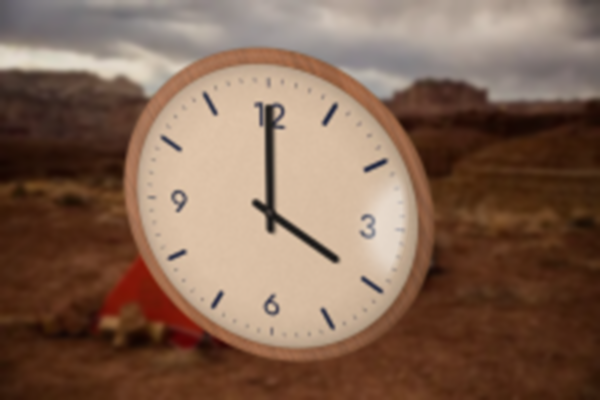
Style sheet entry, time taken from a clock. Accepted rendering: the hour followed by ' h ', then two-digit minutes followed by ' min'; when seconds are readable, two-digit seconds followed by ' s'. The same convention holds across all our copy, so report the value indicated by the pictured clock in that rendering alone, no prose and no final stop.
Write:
4 h 00 min
